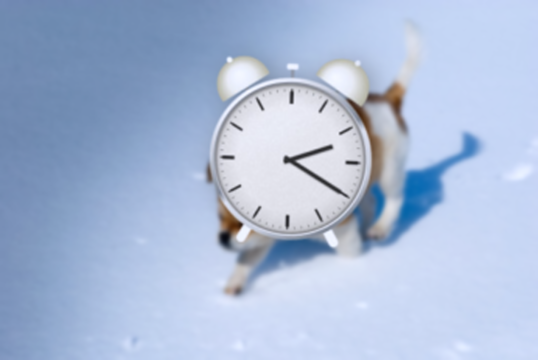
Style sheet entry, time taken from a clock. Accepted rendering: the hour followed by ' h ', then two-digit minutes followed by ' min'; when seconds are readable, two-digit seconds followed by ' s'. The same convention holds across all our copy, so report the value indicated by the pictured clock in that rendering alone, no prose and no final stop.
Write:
2 h 20 min
